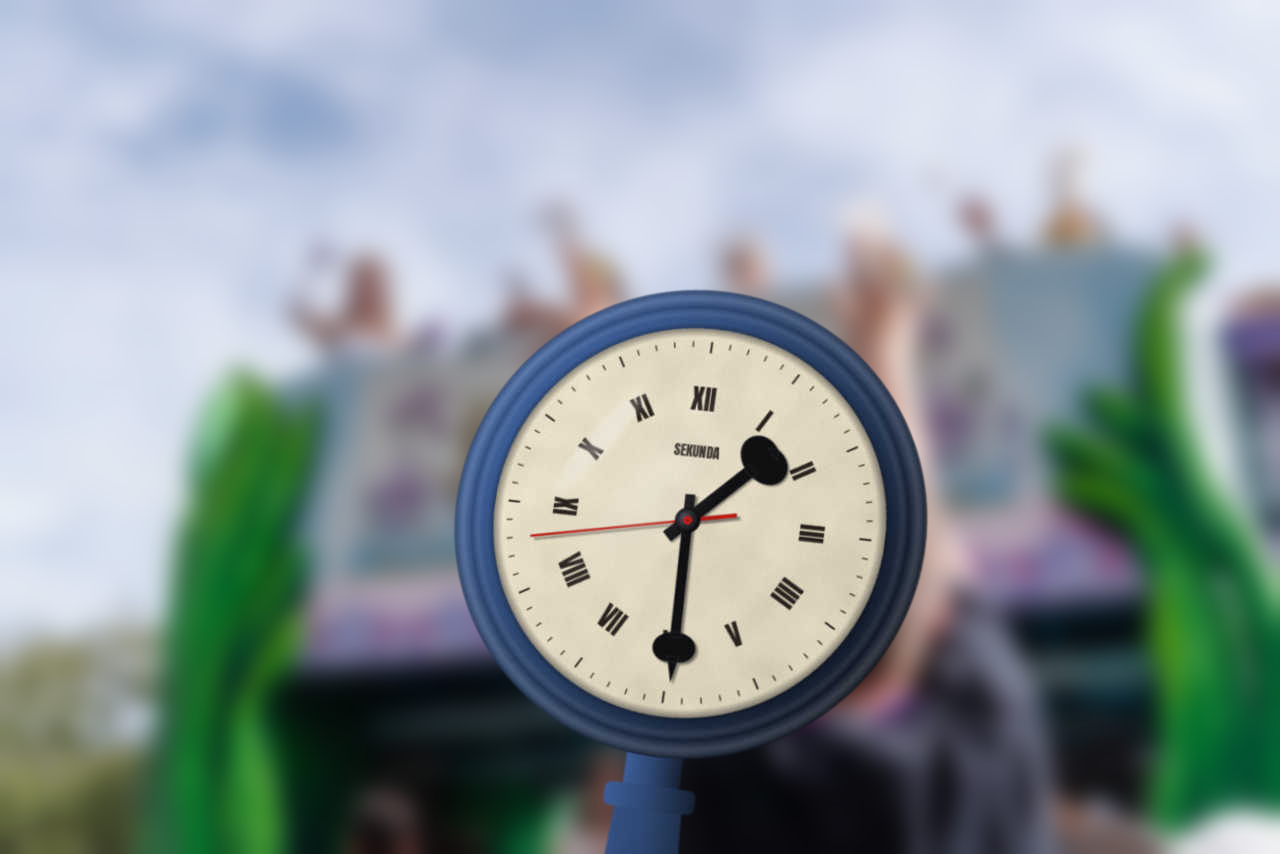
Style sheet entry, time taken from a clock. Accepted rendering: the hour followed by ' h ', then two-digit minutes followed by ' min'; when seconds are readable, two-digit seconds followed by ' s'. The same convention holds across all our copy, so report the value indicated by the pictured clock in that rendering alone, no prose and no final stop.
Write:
1 h 29 min 43 s
